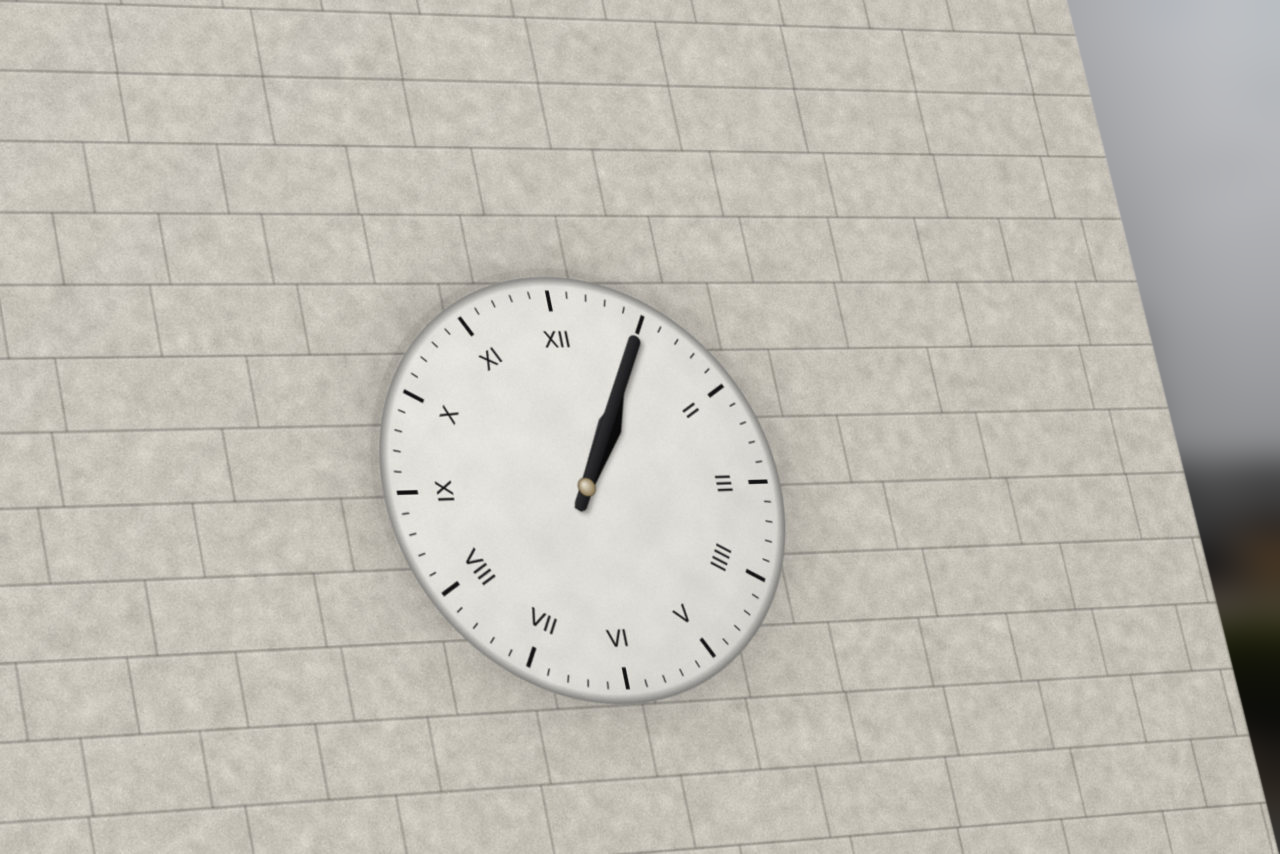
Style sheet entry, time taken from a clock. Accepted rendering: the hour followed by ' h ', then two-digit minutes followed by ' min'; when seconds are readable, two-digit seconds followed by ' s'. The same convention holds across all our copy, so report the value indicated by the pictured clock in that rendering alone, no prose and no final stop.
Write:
1 h 05 min
